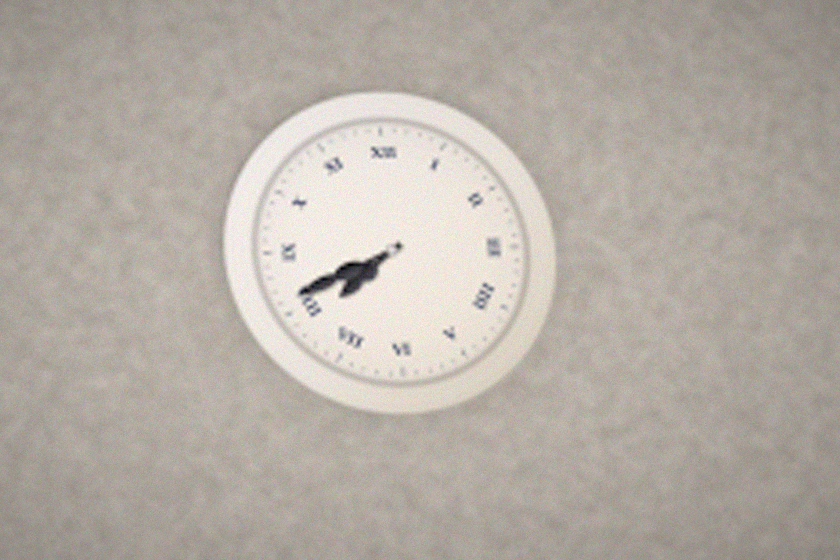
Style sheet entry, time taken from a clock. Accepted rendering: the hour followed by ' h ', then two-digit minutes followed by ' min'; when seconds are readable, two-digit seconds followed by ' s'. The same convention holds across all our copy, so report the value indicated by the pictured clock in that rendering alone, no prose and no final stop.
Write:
7 h 41 min
